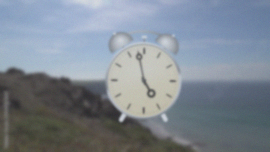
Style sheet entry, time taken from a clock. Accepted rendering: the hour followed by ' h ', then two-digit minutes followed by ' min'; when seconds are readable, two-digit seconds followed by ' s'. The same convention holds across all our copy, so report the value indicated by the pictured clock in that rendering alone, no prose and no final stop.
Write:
4 h 58 min
